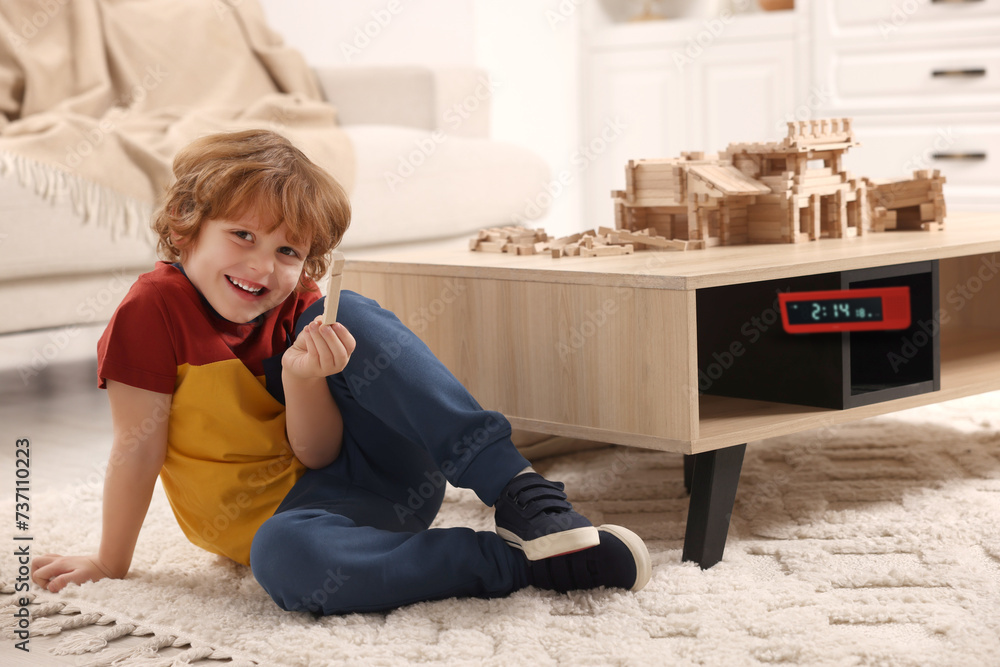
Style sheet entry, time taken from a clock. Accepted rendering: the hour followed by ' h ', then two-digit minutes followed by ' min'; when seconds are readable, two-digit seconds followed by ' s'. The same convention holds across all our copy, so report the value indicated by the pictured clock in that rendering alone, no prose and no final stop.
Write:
2 h 14 min
